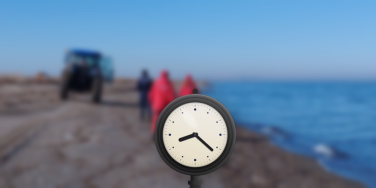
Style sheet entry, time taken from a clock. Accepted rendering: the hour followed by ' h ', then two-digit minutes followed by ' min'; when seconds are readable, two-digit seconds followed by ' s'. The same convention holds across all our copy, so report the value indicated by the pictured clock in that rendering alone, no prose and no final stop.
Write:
8 h 22 min
